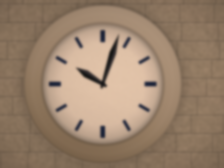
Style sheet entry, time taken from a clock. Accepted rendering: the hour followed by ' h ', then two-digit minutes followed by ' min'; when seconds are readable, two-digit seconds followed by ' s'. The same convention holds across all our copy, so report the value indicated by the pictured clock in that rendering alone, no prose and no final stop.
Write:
10 h 03 min
